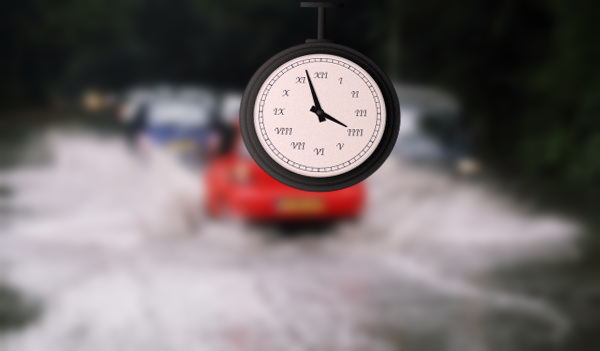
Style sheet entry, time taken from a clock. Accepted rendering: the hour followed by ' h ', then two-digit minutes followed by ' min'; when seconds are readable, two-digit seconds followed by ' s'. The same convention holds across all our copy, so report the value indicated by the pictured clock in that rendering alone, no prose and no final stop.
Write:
3 h 57 min
